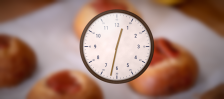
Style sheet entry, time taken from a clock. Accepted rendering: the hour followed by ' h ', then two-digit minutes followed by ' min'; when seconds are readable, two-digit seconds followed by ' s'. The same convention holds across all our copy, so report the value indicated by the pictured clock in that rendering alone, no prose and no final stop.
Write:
12 h 32 min
